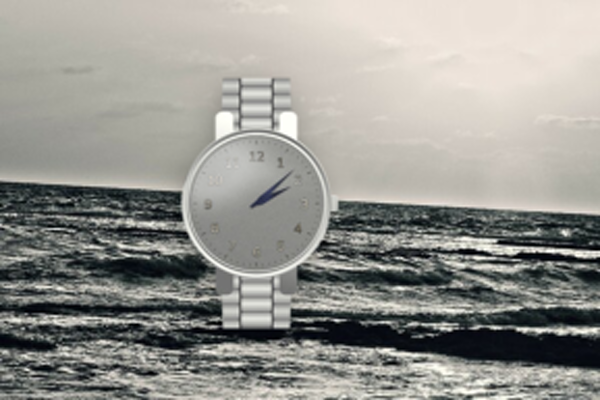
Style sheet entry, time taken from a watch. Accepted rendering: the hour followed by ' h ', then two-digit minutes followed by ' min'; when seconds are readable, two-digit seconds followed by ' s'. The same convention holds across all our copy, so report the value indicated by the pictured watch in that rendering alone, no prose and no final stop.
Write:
2 h 08 min
